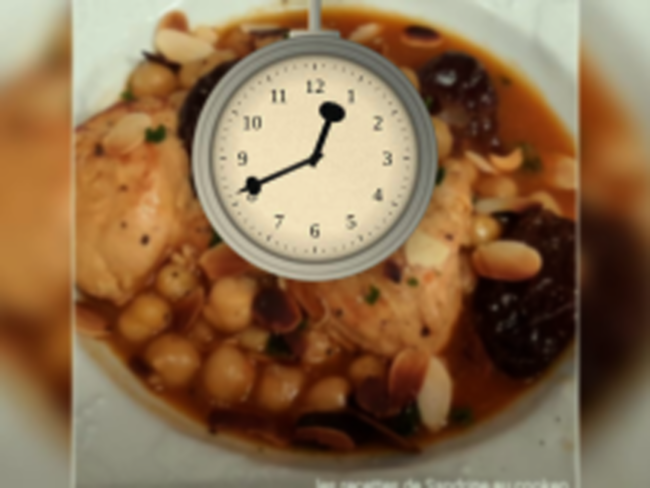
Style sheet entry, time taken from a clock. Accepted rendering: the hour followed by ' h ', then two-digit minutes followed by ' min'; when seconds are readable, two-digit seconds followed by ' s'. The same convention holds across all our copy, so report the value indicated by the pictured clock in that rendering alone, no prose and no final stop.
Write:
12 h 41 min
